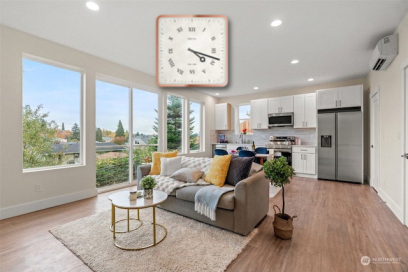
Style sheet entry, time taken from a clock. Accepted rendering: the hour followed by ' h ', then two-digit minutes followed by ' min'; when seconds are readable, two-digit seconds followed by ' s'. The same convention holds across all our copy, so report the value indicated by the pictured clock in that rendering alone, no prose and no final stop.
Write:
4 h 18 min
